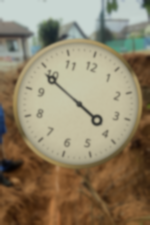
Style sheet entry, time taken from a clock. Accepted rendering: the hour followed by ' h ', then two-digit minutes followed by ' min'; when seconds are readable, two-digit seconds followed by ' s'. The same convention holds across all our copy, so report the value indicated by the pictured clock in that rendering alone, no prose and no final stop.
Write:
3 h 49 min
